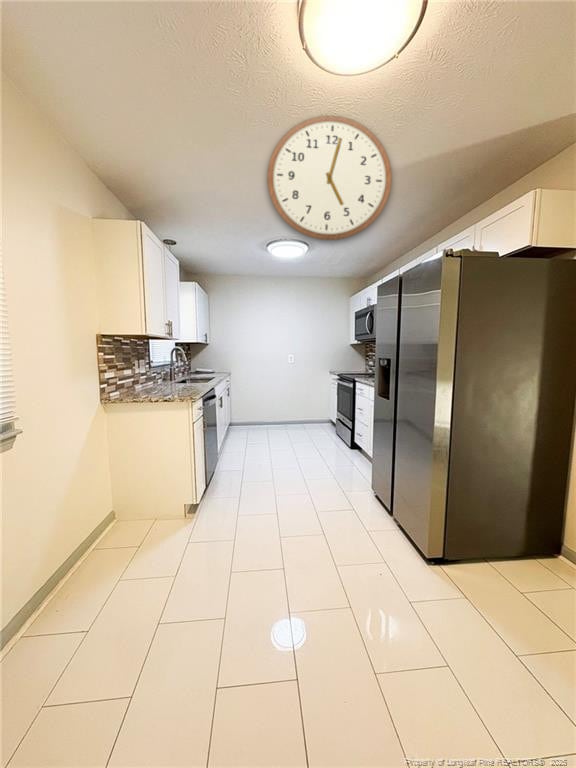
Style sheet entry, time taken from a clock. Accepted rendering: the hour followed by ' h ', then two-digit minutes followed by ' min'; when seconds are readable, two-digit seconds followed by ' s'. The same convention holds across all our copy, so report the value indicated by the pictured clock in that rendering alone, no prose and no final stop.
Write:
5 h 02 min
